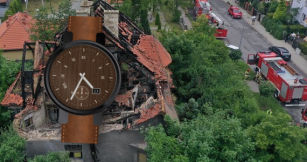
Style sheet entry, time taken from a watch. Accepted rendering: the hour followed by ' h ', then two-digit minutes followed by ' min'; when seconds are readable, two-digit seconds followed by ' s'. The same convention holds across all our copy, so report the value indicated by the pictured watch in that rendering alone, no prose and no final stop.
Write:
4 h 34 min
